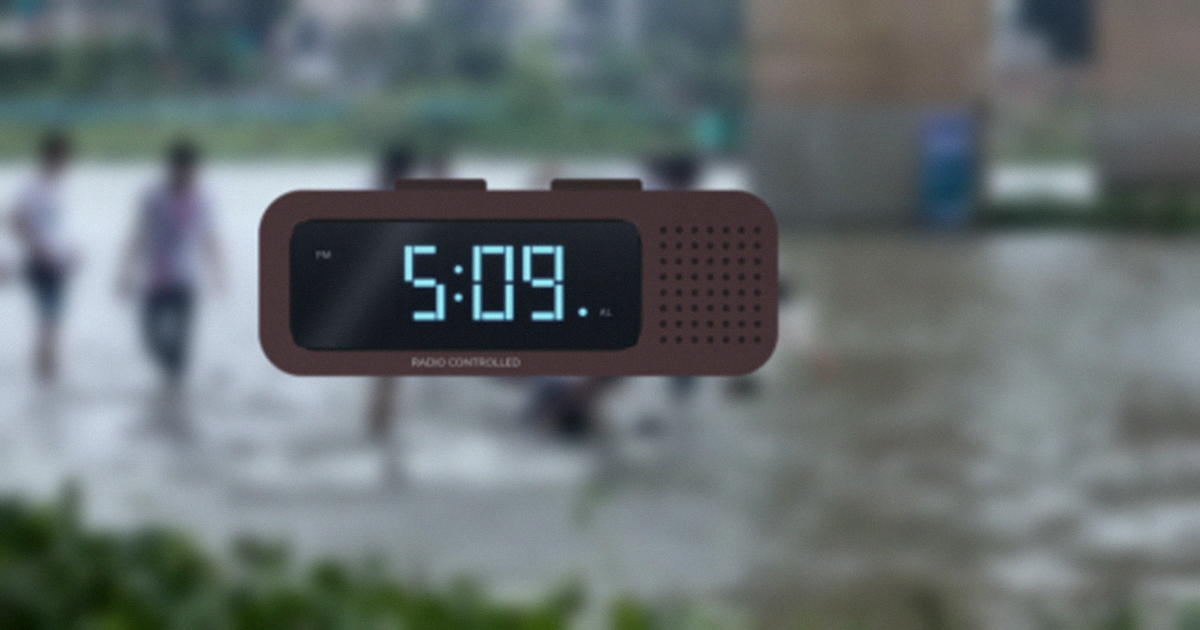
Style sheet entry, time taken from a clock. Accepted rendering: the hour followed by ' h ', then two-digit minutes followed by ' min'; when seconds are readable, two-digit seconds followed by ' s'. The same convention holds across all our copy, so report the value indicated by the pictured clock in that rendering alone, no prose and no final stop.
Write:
5 h 09 min
